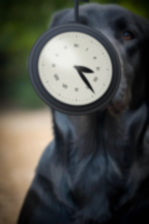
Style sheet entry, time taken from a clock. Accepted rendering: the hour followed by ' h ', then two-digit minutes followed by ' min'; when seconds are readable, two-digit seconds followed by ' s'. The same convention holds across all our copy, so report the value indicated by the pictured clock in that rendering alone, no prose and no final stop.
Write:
3 h 24 min
